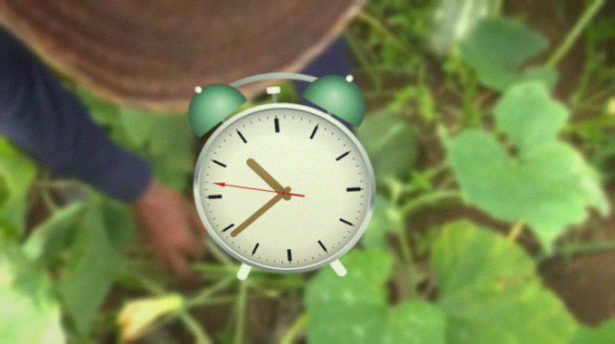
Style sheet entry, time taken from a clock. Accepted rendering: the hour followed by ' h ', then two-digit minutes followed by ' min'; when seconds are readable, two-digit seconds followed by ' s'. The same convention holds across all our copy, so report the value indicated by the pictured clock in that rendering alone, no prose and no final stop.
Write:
10 h 38 min 47 s
